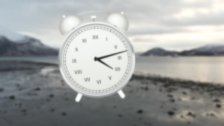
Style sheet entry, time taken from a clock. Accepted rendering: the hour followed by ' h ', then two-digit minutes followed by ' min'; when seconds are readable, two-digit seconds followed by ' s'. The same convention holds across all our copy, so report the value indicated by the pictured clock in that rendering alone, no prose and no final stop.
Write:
4 h 13 min
